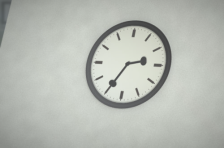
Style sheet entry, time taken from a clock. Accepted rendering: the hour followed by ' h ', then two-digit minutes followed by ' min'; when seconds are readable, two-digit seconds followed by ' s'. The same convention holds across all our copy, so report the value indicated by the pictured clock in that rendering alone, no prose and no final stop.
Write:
2 h 35 min
